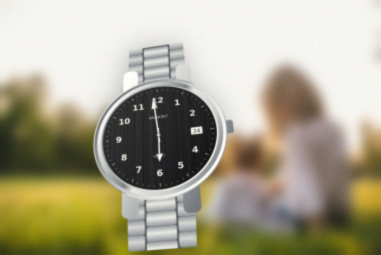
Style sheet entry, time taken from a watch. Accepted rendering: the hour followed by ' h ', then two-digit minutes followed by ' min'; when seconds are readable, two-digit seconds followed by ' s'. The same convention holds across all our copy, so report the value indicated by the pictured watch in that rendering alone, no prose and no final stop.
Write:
5 h 59 min
